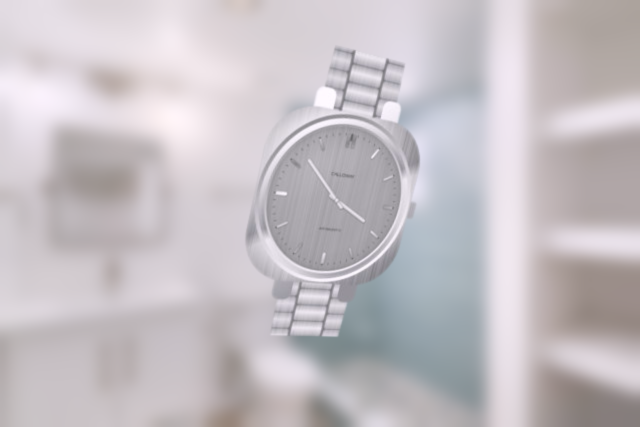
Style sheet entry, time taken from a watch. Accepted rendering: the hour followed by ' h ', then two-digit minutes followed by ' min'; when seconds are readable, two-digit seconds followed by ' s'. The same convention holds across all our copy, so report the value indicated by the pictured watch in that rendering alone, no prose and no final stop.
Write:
3 h 52 min
